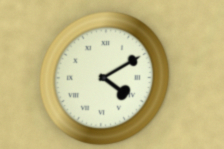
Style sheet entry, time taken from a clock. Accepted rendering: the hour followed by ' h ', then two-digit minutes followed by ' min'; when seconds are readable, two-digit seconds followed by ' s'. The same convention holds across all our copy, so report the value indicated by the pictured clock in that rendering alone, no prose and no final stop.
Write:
4 h 10 min
